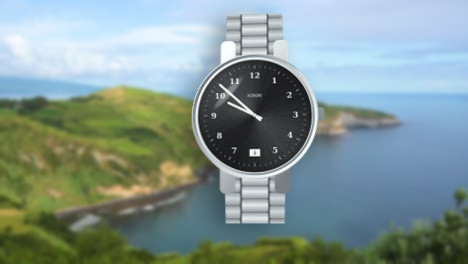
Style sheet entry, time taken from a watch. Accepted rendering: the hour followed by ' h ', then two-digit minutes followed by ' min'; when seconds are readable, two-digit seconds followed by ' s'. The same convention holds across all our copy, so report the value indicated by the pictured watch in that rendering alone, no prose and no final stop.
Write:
9 h 52 min
